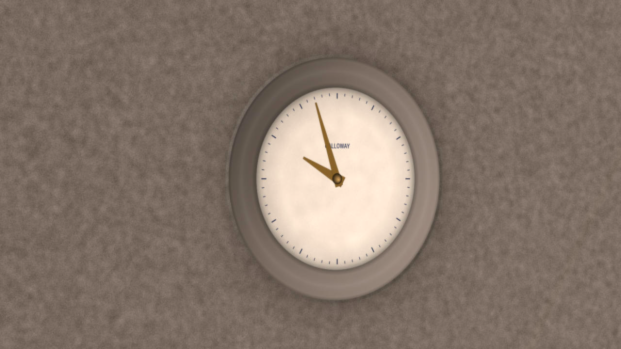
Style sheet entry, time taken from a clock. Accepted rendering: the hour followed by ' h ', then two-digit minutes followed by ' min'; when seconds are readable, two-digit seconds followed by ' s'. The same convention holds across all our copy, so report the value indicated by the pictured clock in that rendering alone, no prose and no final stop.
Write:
9 h 57 min
